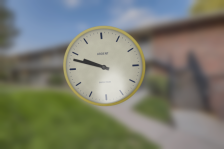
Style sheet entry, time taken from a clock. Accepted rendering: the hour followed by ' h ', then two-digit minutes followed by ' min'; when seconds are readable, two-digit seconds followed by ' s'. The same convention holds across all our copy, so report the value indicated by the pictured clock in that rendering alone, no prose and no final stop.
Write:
9 h 48 min
